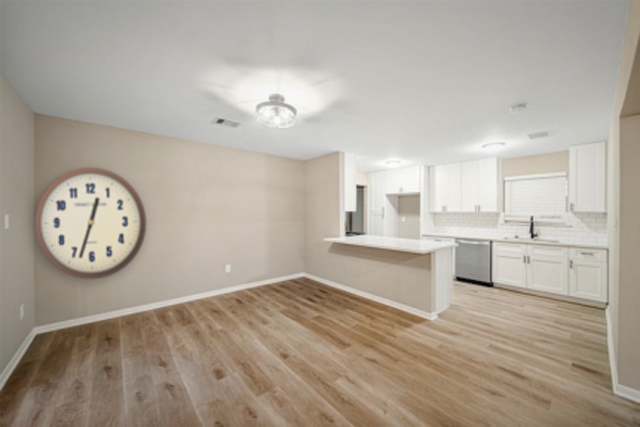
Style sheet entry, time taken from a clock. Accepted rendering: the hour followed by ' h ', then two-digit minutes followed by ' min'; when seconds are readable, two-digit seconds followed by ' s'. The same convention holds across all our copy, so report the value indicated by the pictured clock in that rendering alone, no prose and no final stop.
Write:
12 h 33 min
